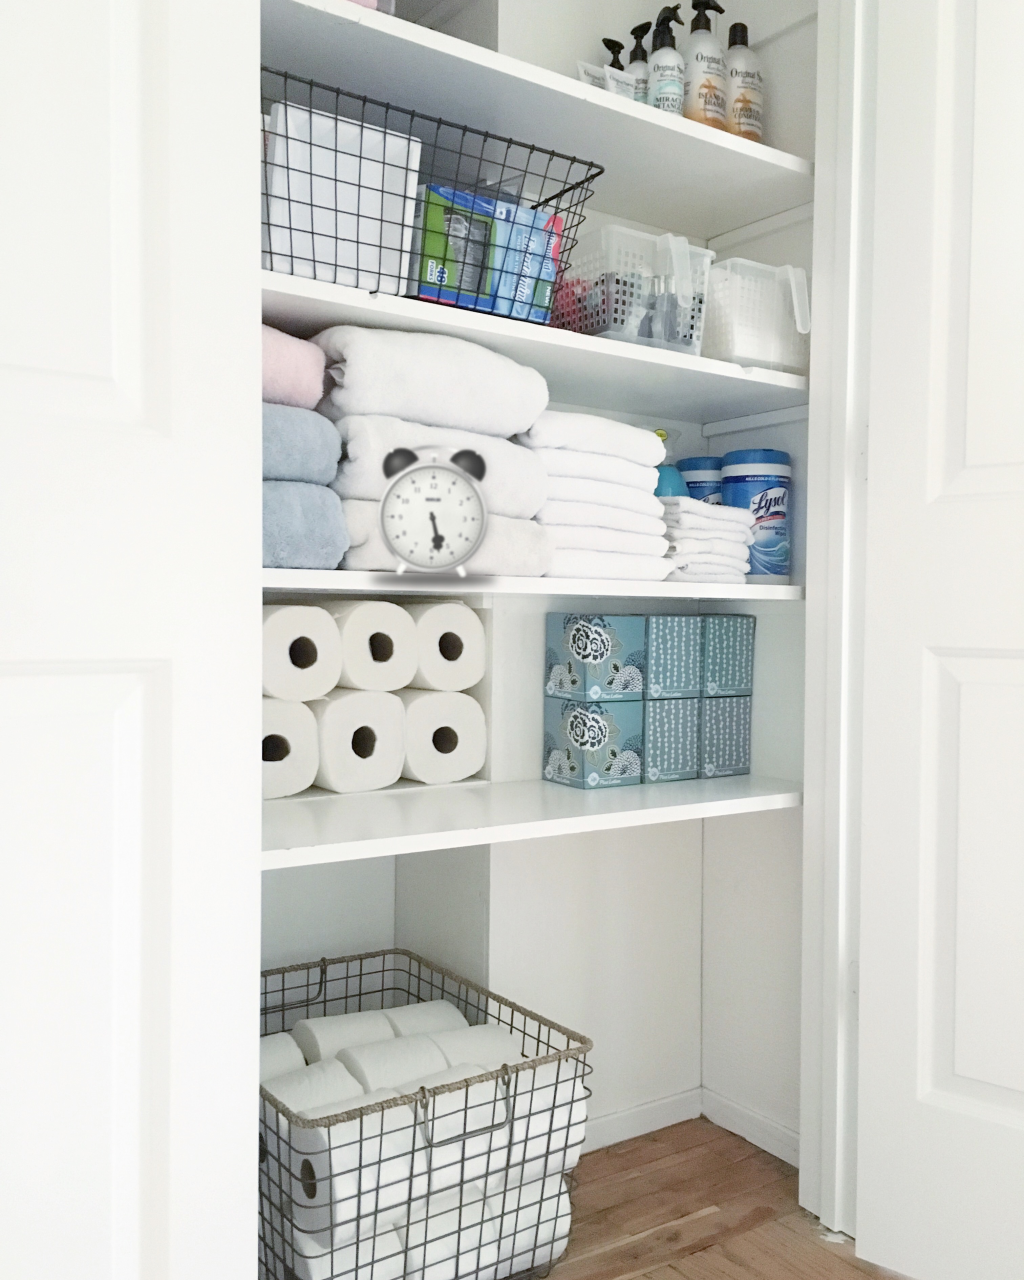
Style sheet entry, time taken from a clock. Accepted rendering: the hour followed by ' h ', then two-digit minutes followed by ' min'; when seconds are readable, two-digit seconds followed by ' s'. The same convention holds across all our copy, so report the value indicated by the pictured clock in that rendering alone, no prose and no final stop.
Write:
5 h 28 min
